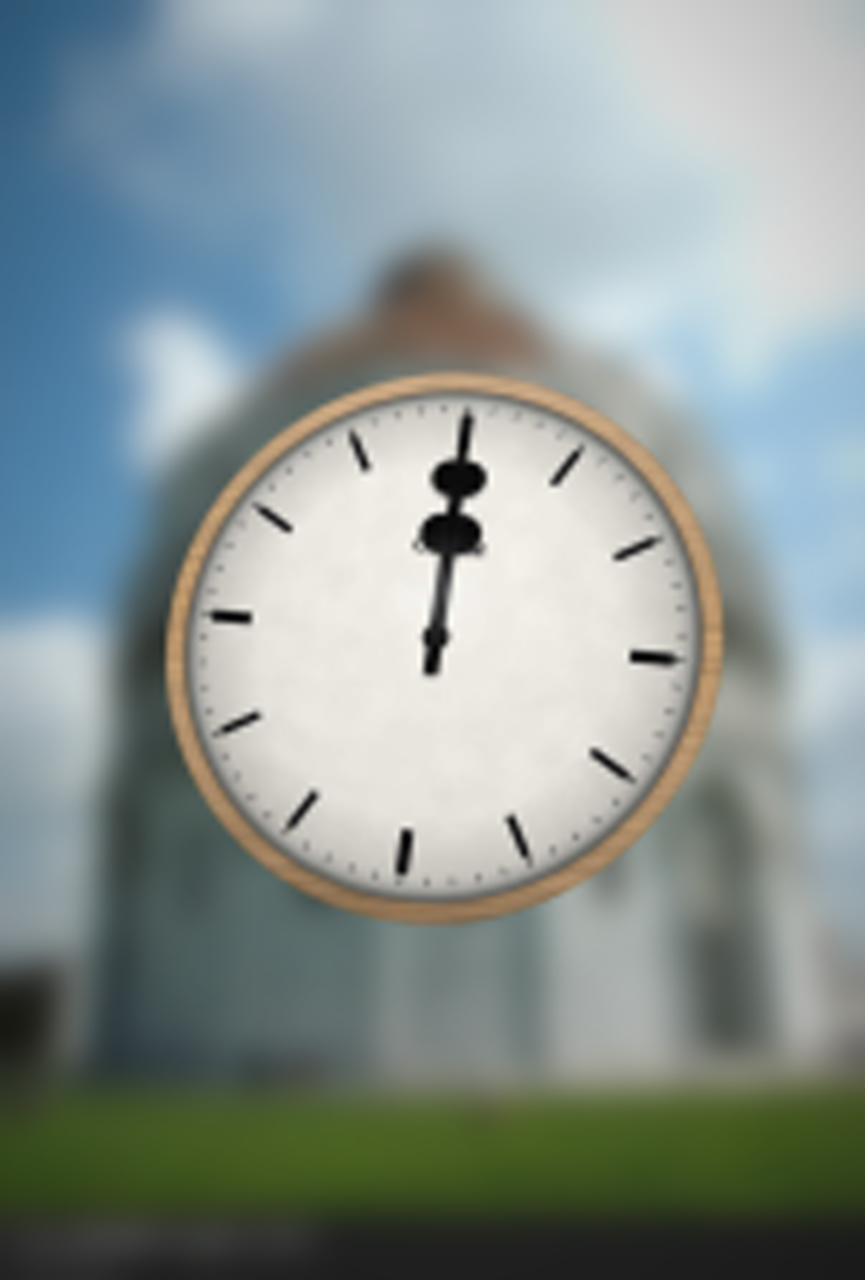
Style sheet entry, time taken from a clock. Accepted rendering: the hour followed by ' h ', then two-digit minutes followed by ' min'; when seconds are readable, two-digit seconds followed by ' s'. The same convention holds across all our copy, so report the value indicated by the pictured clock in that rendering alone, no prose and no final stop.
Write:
12 h 00 min
